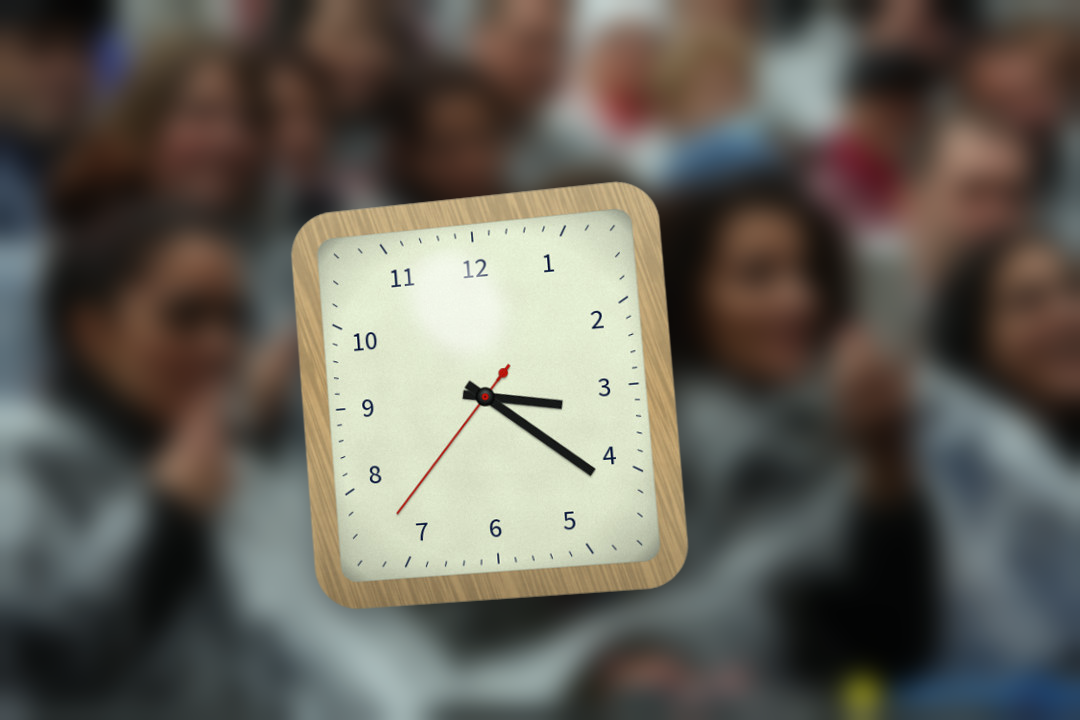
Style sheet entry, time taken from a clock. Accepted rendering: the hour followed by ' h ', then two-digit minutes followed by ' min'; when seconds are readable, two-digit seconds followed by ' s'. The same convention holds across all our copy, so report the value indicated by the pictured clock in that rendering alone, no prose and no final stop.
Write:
3 h 21 min 37 s
